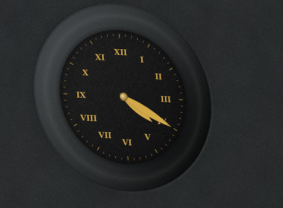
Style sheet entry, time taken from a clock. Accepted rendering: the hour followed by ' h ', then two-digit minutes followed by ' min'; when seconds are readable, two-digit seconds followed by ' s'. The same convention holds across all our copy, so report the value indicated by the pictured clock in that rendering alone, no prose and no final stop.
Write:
4 h 20 min
